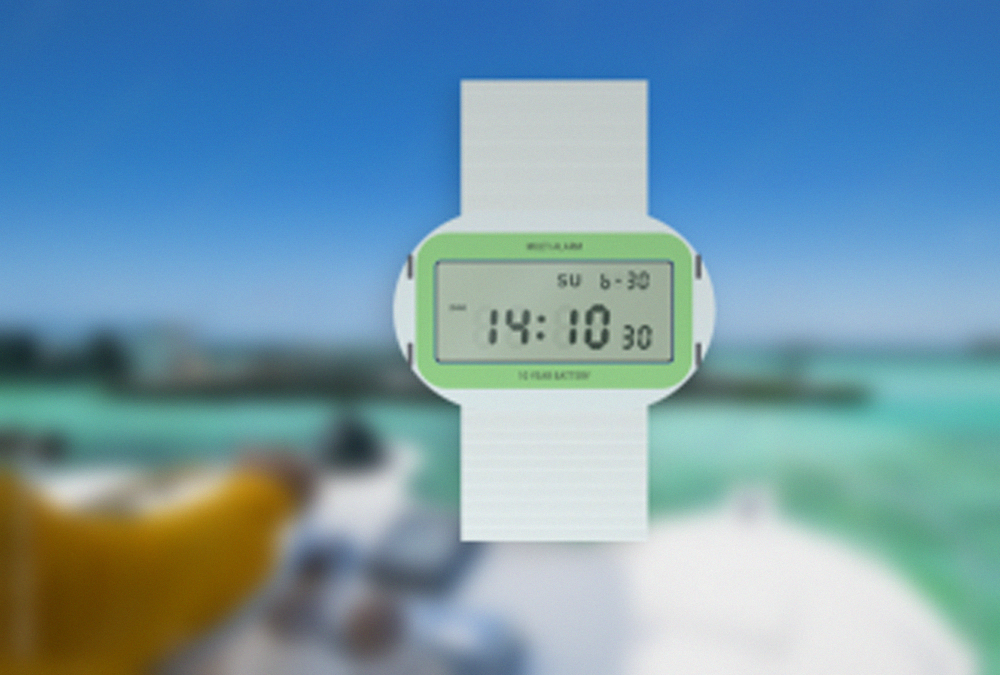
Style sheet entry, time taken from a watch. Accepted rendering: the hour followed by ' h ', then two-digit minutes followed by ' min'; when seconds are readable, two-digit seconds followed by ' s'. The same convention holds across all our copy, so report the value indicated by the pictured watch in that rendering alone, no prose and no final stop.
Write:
14 h 10 min 30 s
